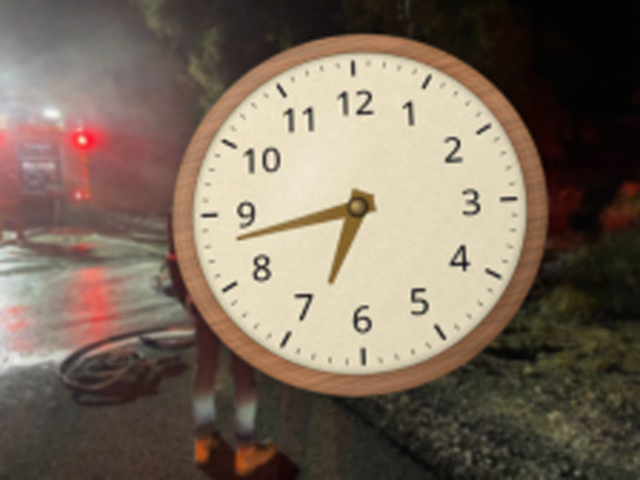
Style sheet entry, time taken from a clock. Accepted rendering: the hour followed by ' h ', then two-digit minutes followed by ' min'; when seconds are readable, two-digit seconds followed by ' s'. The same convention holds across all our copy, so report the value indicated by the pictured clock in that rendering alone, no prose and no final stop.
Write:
6 h 43 min
